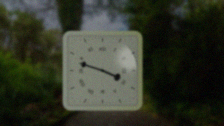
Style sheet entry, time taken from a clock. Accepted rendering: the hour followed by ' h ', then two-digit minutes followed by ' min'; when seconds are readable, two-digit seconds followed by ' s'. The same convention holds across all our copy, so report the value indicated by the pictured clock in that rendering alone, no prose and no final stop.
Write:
3 h 48 min
